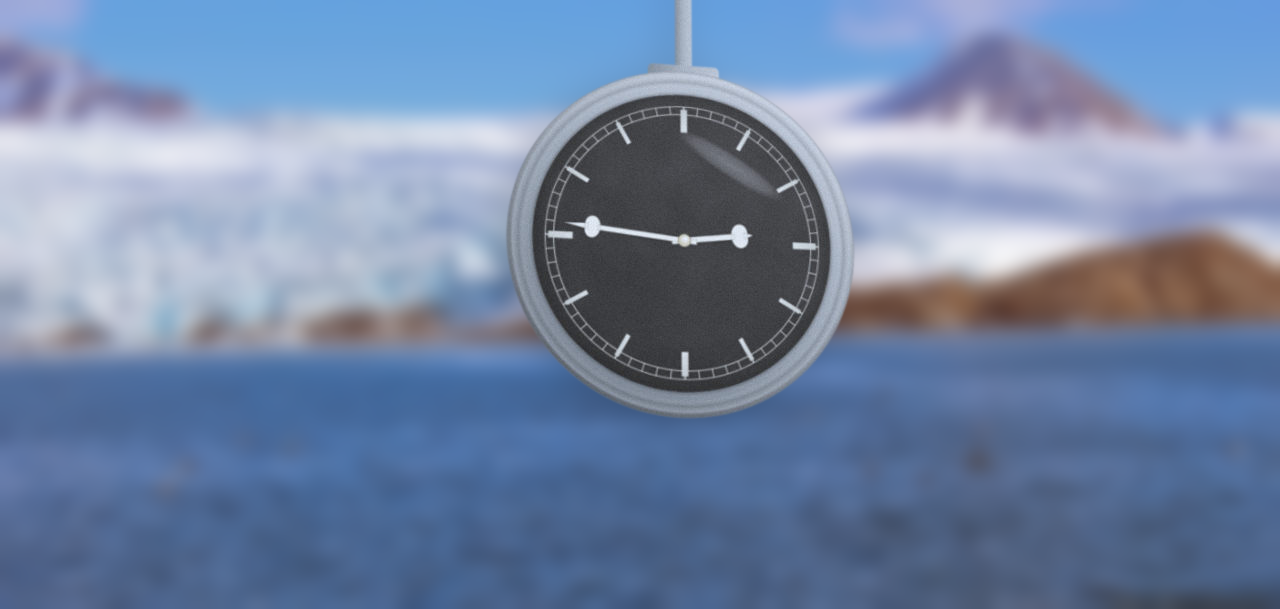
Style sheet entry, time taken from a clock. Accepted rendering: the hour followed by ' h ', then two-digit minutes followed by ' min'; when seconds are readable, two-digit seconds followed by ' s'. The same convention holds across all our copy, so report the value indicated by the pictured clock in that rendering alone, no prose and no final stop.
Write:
2 h 46 min
